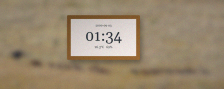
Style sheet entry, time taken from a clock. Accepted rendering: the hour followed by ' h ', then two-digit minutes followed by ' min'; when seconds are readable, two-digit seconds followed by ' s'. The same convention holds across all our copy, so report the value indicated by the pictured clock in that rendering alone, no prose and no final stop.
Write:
1 h 34 min
